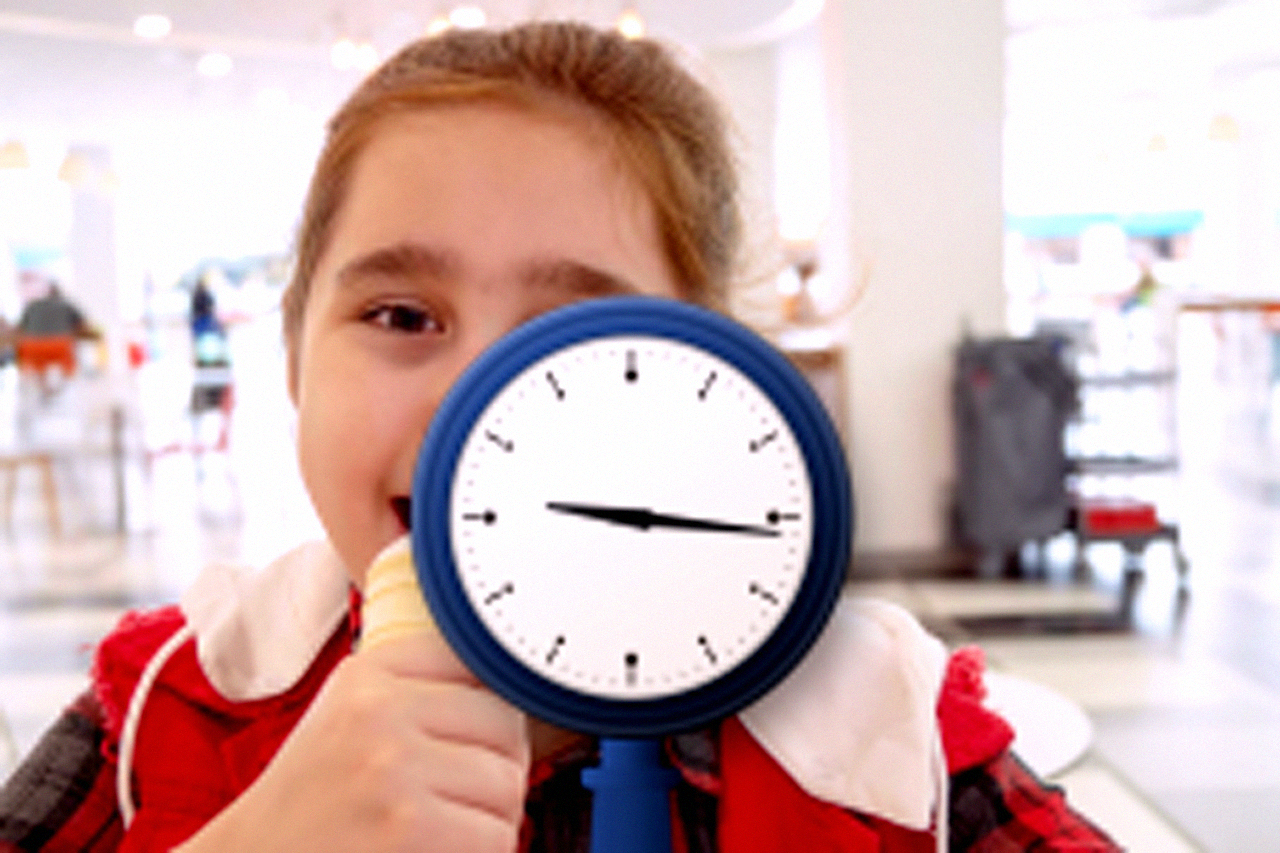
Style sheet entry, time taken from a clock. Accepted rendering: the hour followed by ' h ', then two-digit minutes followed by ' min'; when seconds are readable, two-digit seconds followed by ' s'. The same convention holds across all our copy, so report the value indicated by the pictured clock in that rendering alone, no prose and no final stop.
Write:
9 h 16 min
